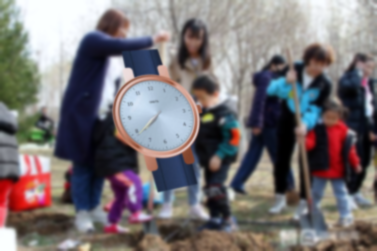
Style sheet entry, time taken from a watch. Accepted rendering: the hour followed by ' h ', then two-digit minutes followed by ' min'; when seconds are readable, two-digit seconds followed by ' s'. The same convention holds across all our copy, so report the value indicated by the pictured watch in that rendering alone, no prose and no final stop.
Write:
7 h 39 min
